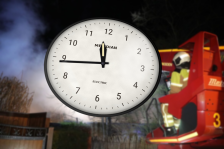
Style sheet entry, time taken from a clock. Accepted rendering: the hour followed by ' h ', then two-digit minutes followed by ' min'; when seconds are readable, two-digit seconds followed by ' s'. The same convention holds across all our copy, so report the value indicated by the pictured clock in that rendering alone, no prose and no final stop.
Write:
11 h 44 min
